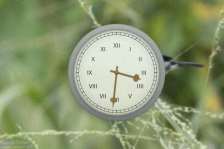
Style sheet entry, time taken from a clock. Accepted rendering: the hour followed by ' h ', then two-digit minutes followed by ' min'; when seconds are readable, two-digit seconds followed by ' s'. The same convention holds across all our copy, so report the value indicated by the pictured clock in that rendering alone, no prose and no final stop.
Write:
3 h 31 min
